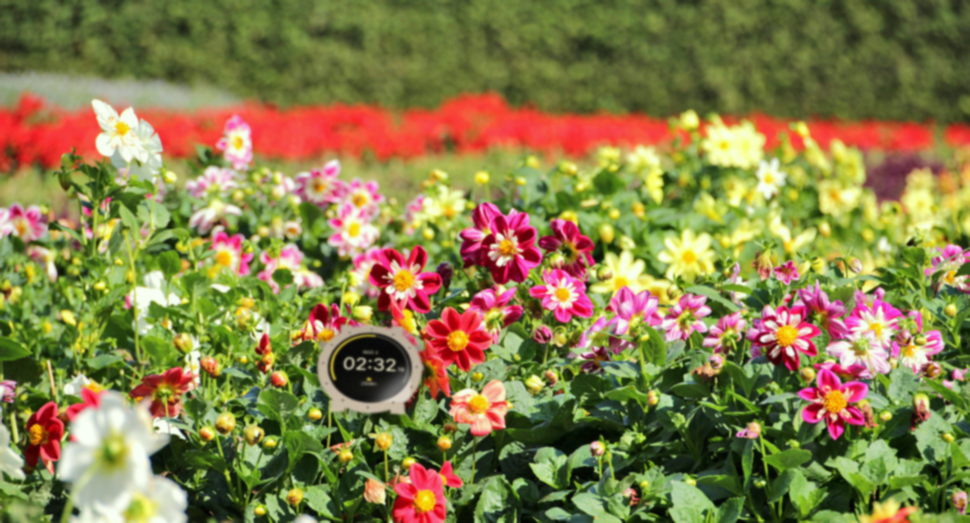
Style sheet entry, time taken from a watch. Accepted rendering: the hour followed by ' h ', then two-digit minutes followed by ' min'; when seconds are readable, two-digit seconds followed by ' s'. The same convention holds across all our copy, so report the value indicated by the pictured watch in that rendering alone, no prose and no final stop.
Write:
2 h 32 min
